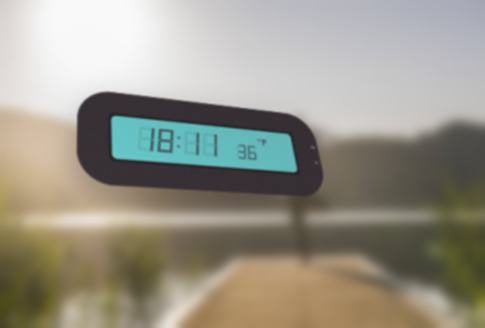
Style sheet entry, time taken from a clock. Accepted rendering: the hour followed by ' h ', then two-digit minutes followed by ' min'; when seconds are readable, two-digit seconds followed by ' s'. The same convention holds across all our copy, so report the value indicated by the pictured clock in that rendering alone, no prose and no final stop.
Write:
18 h 11 min
